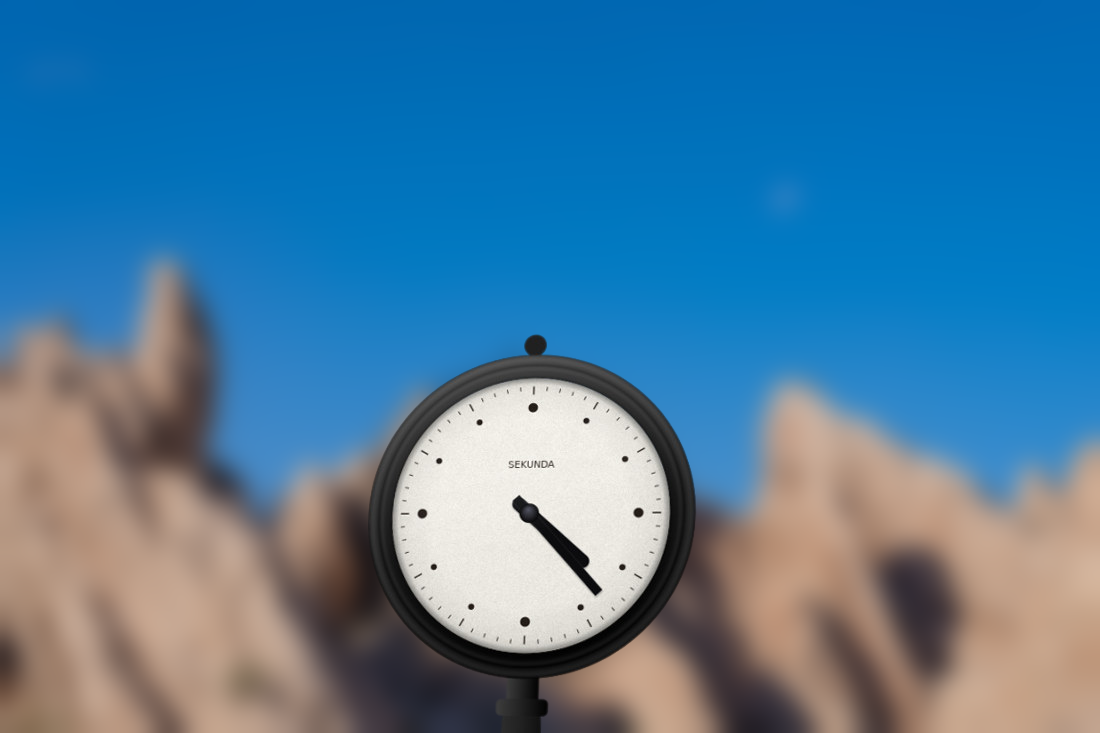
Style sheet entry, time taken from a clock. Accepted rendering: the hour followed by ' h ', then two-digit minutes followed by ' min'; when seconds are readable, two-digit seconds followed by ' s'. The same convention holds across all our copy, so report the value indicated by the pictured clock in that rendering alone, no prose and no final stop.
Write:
4 h 23 min
